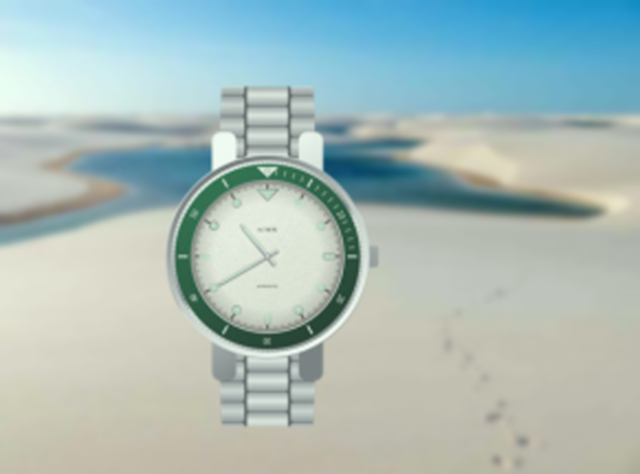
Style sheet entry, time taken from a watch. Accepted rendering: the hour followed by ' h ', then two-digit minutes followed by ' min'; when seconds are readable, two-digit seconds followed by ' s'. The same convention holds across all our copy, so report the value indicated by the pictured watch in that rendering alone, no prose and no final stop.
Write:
10 h 40 min
